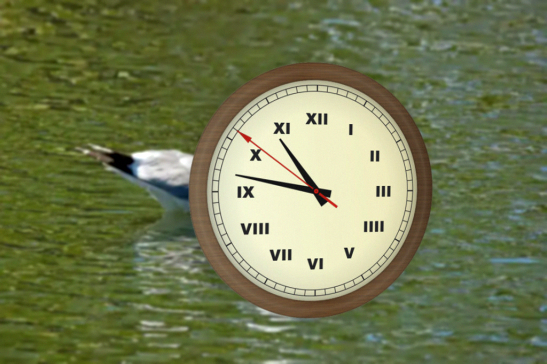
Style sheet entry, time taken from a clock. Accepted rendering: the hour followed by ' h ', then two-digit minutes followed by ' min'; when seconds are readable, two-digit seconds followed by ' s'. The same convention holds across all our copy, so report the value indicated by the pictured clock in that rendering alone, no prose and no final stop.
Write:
10 h 46 min 51 s
